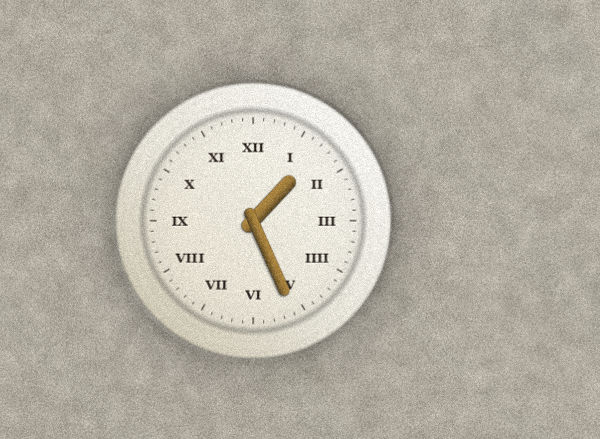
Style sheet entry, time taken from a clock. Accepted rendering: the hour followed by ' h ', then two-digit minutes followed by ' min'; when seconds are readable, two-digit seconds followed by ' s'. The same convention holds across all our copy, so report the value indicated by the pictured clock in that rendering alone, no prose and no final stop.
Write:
1 h 26 min
